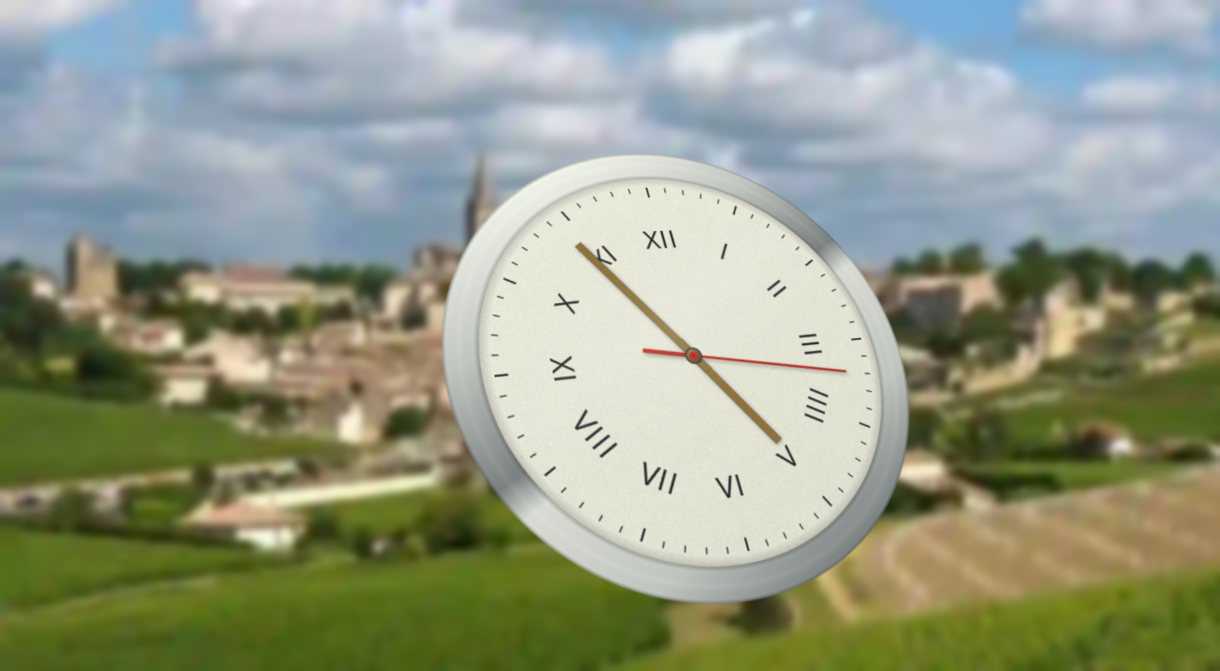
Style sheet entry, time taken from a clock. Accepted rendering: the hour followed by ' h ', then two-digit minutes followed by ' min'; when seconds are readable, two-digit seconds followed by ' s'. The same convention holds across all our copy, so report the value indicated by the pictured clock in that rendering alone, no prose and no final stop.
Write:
4 h 54 min 17 s
